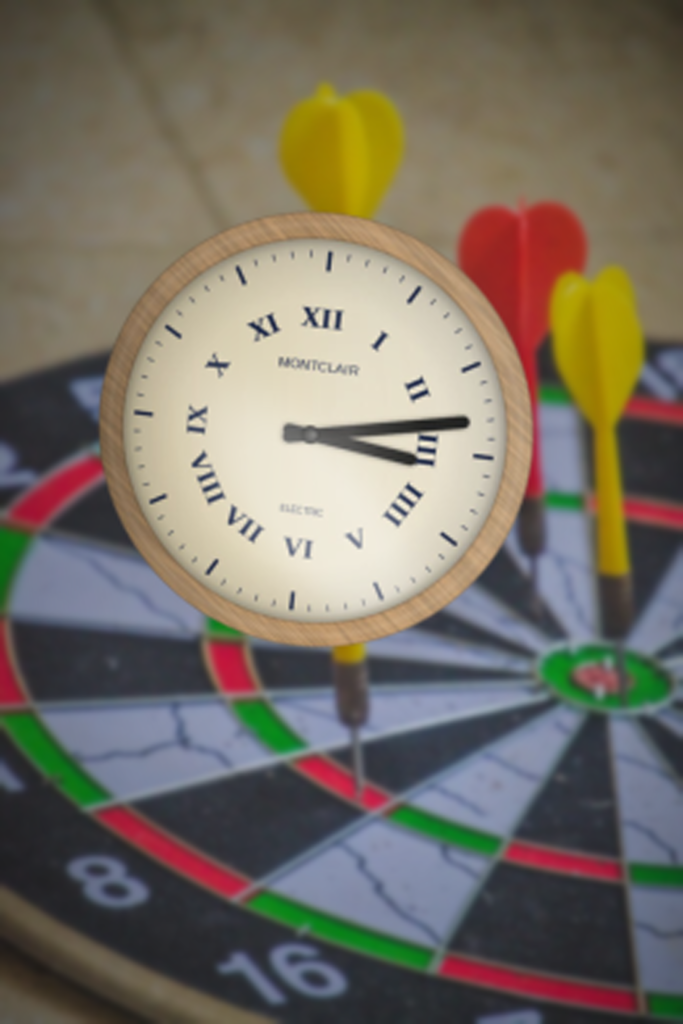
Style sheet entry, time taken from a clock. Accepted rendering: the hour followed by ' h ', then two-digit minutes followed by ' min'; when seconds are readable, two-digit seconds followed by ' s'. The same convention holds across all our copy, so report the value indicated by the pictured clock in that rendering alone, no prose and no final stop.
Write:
3 h 13 min
